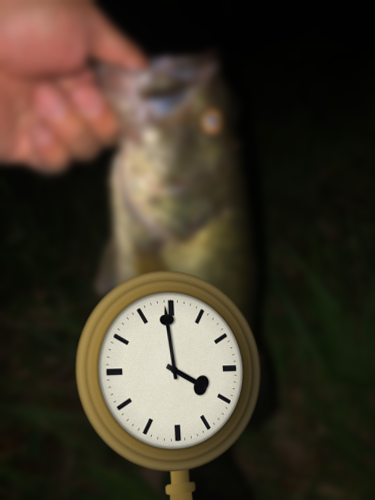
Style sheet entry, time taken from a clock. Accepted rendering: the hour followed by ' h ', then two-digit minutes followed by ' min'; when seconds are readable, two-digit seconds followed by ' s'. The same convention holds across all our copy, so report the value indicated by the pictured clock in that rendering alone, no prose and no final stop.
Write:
3 h 59 min
